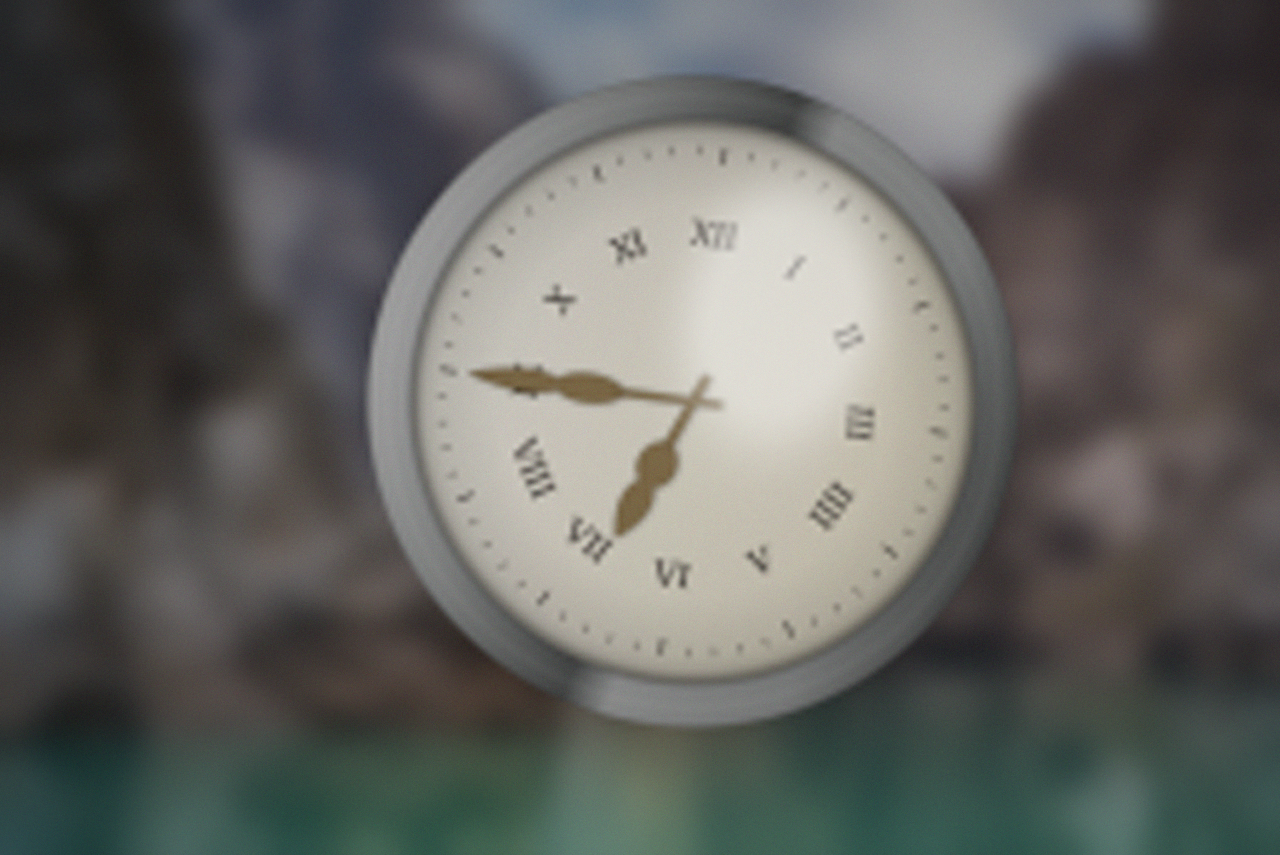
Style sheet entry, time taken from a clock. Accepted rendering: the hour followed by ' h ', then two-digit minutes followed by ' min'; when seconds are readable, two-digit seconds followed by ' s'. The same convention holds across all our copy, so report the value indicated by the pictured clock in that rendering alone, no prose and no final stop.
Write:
6 h 45 min
